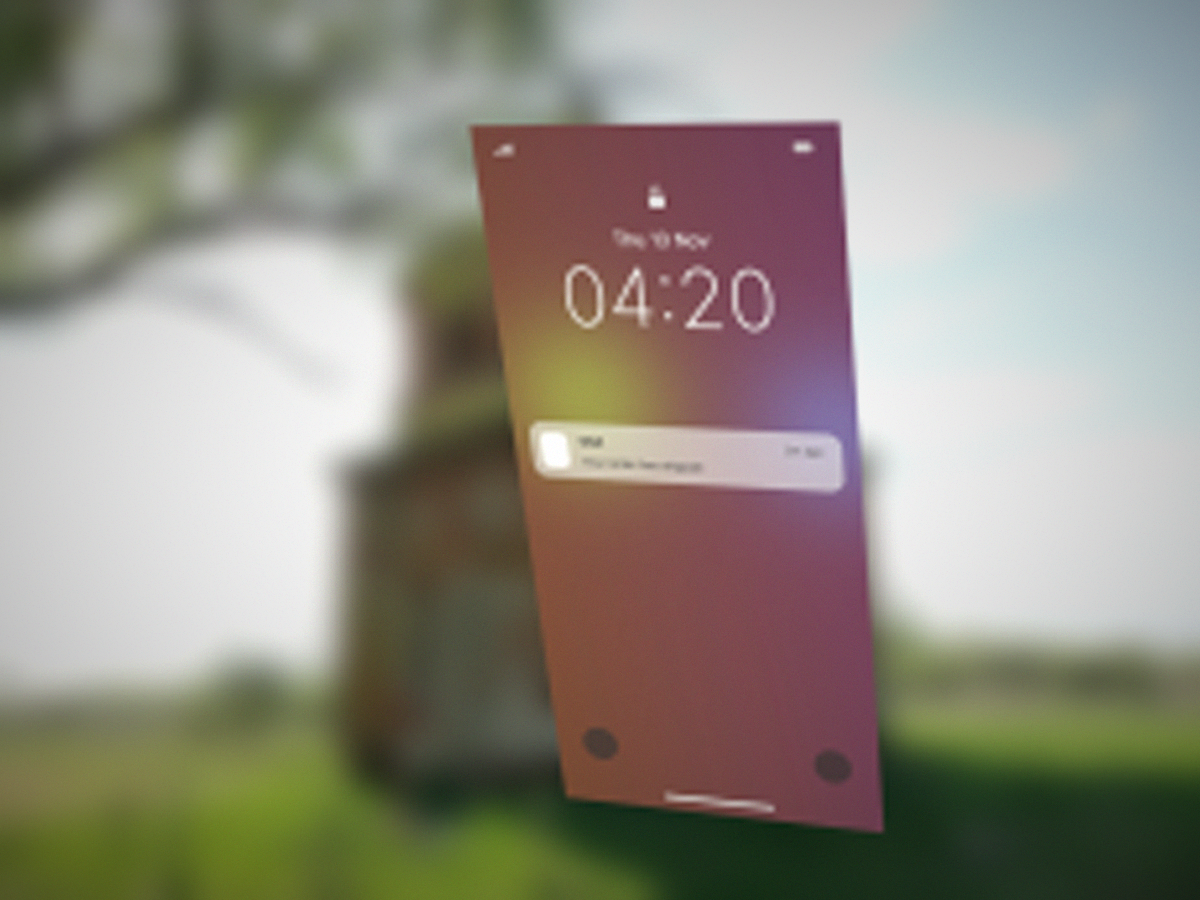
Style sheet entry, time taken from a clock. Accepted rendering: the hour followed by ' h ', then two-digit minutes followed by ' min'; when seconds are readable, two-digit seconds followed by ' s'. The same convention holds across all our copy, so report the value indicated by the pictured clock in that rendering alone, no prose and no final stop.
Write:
4 h 20 min
